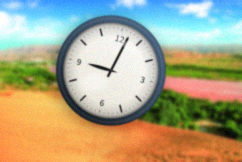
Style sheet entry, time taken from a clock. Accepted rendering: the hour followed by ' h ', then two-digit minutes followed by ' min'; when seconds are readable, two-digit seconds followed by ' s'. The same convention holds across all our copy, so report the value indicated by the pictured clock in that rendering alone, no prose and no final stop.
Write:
9 h 02 min
